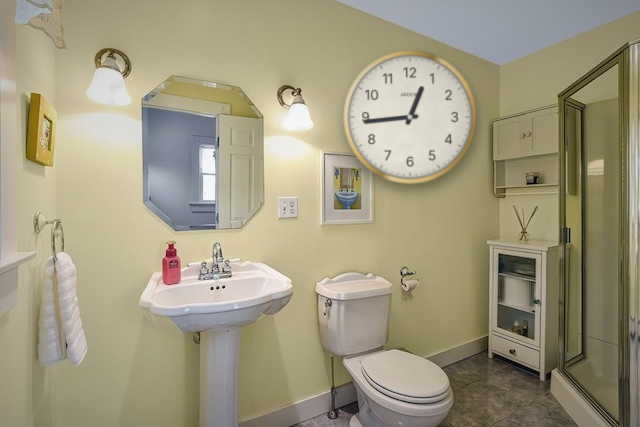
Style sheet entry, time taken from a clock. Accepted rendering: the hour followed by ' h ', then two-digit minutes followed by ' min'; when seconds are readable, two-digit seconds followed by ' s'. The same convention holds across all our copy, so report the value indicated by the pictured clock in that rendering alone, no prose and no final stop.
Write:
12 h 44 min
